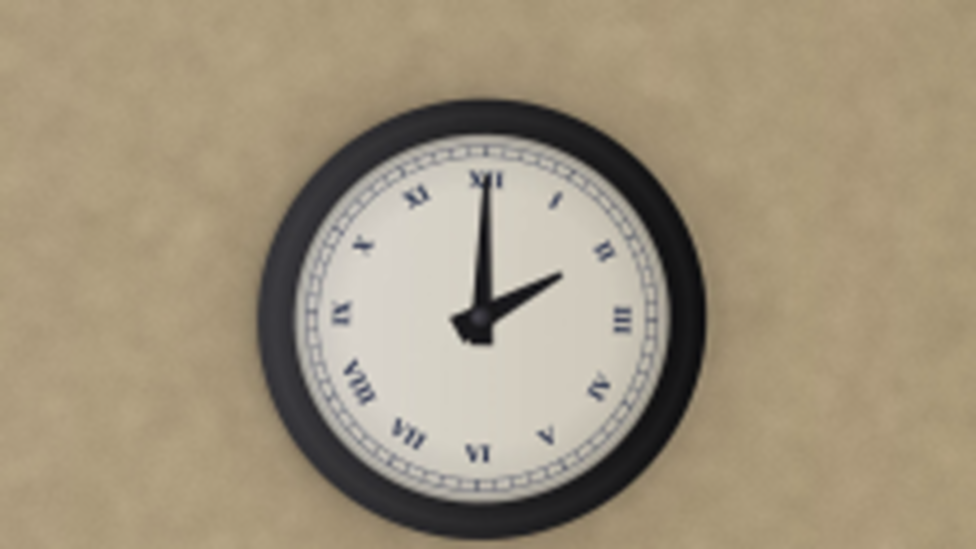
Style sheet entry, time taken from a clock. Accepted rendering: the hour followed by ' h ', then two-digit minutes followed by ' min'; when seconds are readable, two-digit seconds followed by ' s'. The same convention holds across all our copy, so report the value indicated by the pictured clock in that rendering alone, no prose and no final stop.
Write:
2 h 00 min
